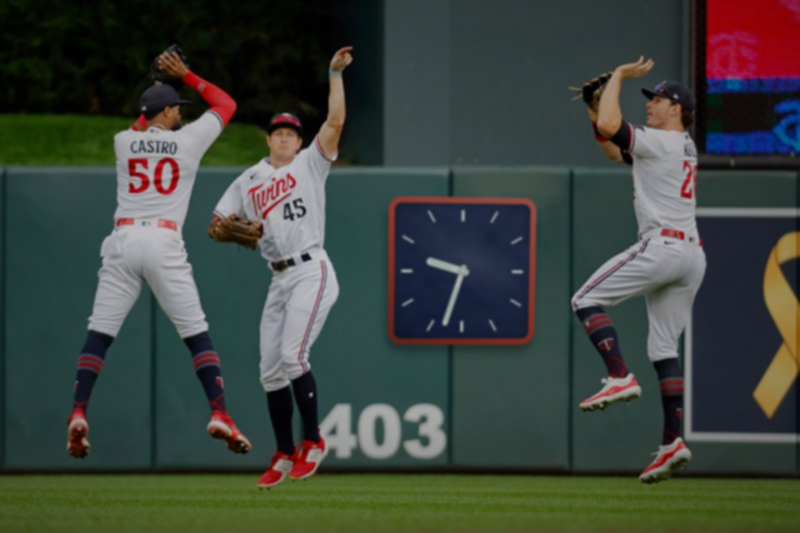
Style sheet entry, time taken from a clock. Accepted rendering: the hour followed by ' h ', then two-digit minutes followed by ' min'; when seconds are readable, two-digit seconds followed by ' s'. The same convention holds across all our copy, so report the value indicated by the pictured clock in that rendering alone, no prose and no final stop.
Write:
9 h 33 min
